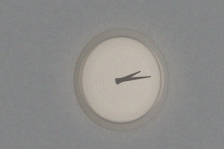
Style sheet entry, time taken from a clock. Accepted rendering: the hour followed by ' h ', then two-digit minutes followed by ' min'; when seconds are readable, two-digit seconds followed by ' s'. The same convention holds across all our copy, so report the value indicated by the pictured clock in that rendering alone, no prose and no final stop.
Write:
2 h 14 min
